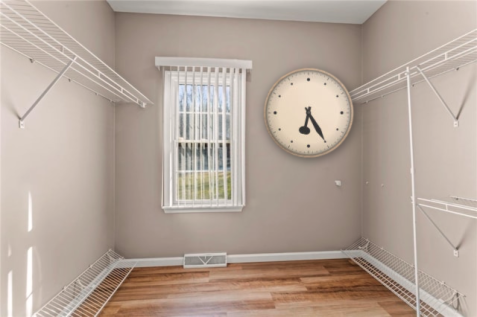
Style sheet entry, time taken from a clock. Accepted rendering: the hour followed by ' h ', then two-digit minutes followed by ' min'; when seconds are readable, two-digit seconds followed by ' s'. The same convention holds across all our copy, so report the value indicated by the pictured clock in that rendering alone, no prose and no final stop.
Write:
6 h 25 min
